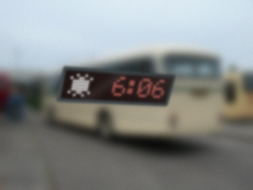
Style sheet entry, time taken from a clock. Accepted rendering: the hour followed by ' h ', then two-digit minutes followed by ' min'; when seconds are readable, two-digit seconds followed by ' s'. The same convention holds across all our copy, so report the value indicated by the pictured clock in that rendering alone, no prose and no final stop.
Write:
6 h 06 min
